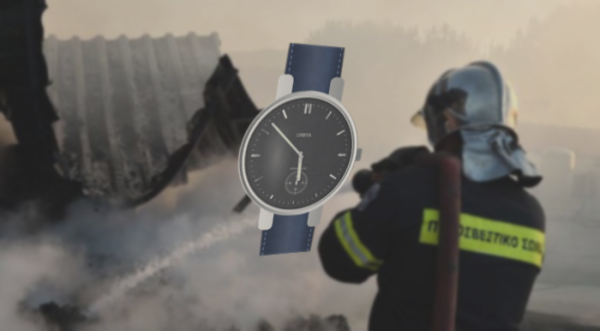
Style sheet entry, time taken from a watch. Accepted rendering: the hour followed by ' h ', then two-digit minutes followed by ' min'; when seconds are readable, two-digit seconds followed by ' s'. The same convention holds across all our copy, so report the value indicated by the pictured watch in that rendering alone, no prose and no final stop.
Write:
5 h 52 min
